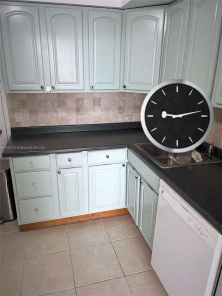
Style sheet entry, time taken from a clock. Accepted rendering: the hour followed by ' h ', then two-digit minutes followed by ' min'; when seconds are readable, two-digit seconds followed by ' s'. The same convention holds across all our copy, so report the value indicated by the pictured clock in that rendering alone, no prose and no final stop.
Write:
9 h 13 min
